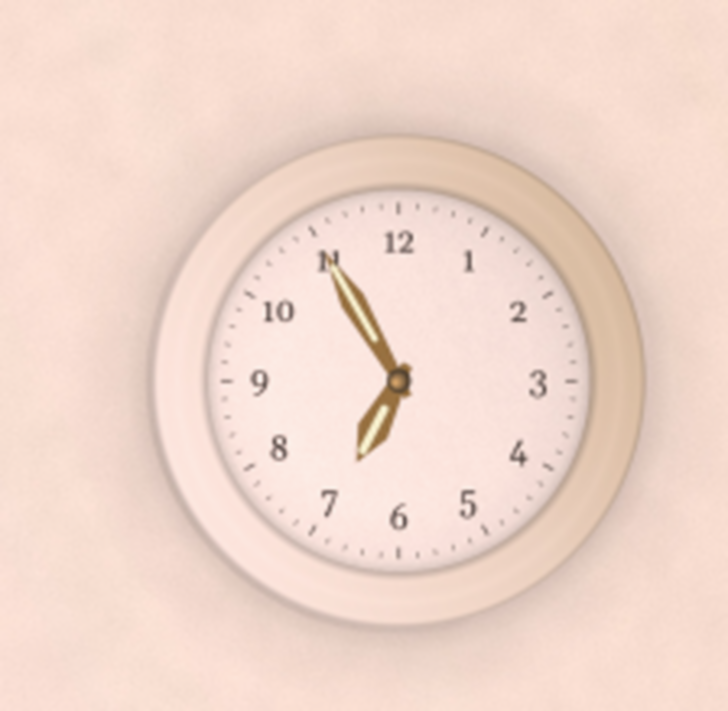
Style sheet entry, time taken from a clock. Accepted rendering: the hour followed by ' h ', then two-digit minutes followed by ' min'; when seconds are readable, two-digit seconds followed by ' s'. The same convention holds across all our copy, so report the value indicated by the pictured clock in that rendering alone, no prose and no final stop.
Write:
6 h 55 min
